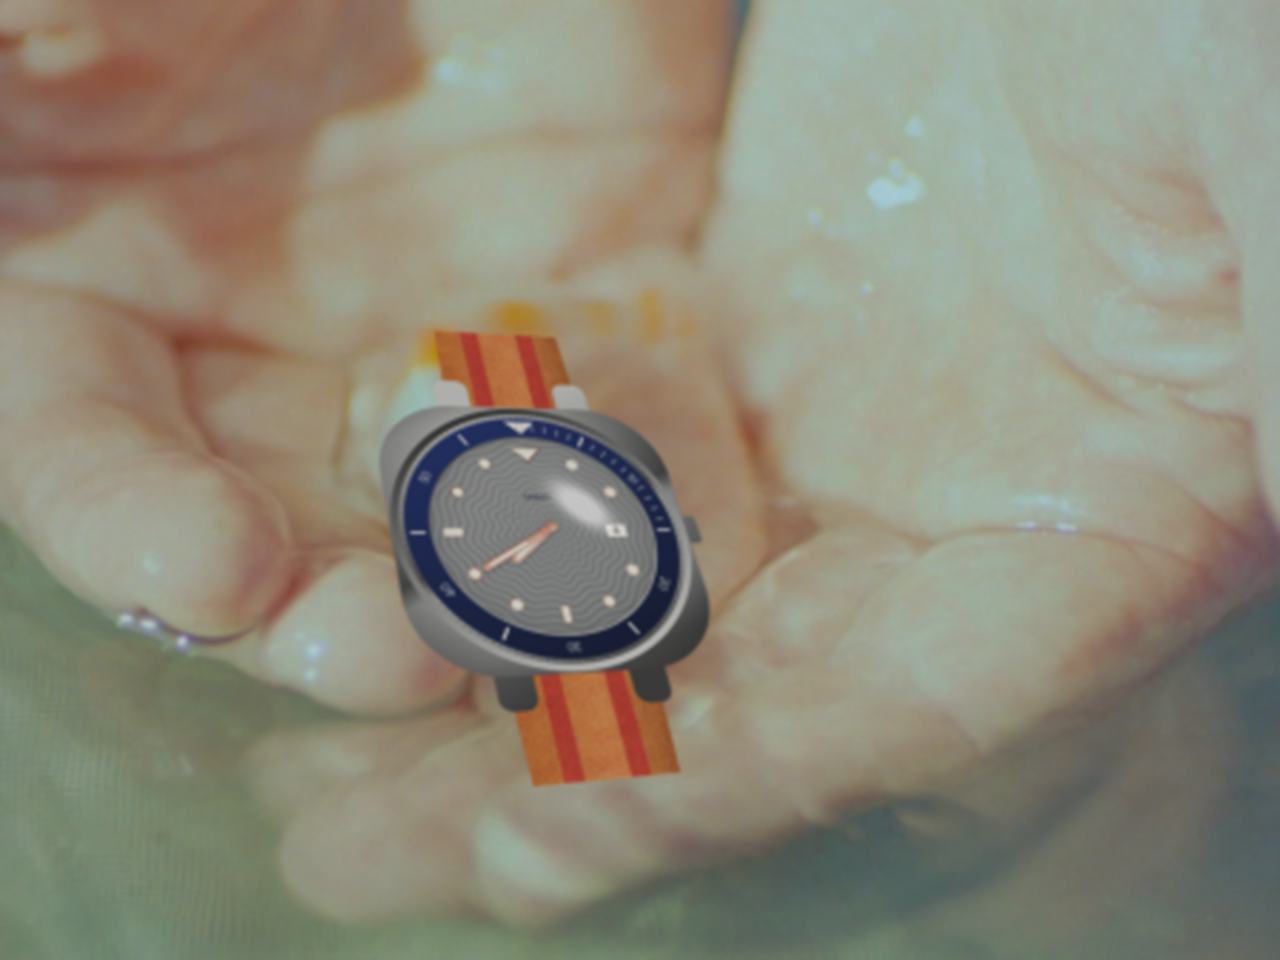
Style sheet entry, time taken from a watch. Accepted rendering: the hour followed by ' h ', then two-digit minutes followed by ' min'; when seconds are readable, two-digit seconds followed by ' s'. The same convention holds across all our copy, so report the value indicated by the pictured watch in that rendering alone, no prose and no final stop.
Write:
7 h 40 min
